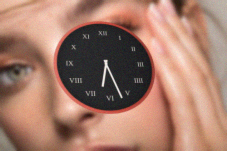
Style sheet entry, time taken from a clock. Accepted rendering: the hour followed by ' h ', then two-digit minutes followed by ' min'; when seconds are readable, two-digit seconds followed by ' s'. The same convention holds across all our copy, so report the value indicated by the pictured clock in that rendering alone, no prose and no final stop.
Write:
6 h 27 min
